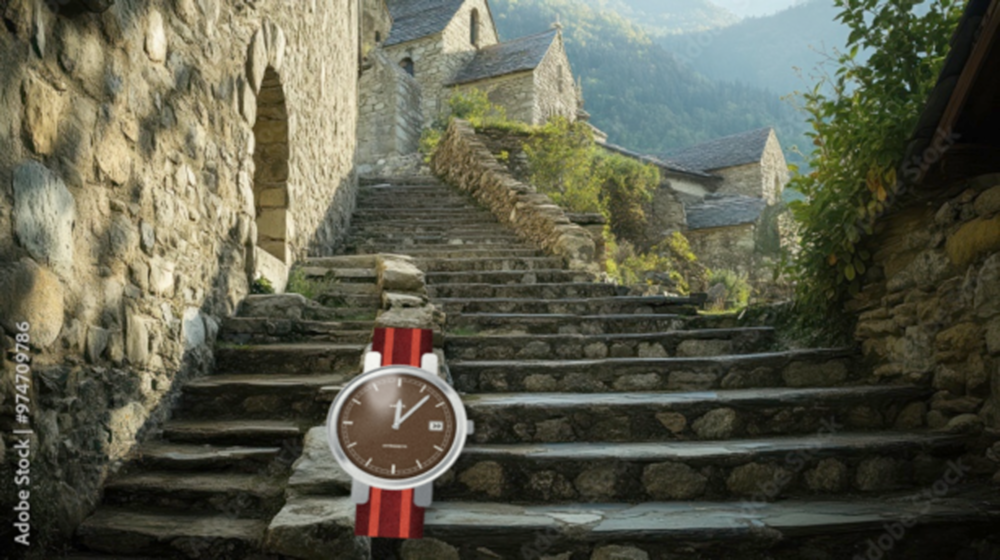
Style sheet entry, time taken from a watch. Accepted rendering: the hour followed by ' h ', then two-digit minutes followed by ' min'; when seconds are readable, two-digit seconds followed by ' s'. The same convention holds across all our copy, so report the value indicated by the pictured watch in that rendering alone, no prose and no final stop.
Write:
12 h 07 min
